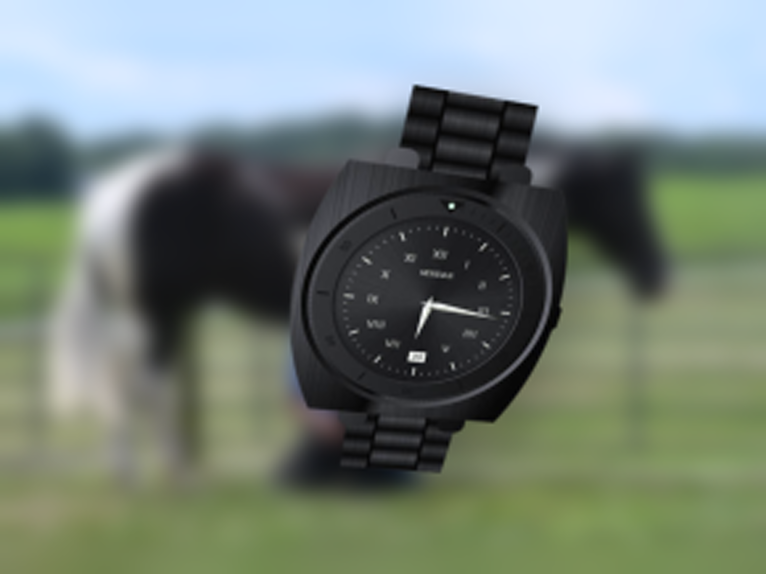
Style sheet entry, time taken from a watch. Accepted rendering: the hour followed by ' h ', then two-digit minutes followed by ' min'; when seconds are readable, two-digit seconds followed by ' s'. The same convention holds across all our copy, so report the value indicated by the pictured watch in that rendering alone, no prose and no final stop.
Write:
6 h 16 min
